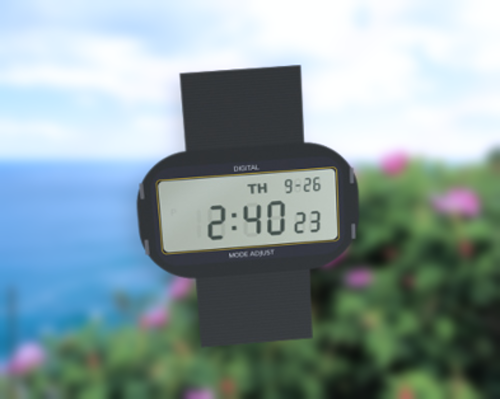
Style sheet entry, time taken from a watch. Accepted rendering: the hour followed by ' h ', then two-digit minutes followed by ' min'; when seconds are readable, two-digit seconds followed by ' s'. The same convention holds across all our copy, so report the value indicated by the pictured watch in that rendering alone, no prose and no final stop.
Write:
2 h 40 min 23 s
